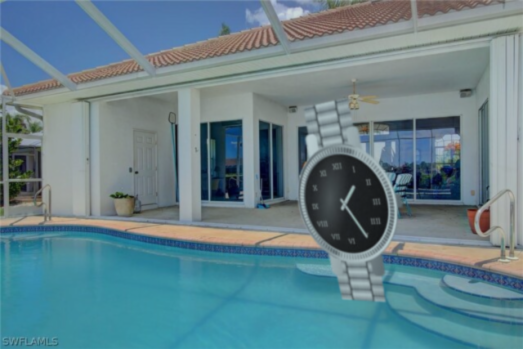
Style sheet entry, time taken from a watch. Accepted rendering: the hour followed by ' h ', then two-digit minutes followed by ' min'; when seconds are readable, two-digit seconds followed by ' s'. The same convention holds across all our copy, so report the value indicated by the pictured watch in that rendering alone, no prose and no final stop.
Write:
1 h 25 min
